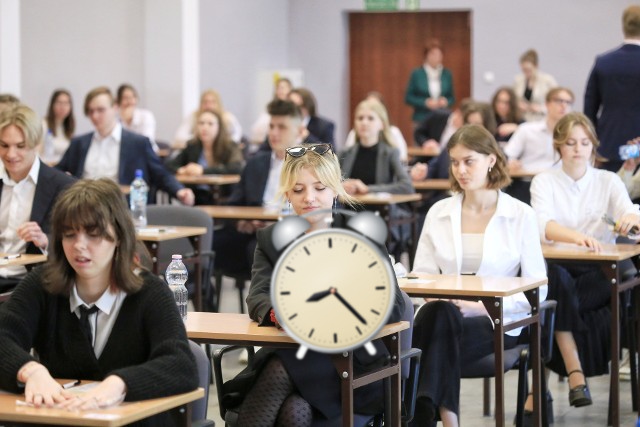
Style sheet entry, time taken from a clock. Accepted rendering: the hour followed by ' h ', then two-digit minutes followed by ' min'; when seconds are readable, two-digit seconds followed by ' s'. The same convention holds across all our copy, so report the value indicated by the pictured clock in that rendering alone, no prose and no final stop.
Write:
8 h 23 min
